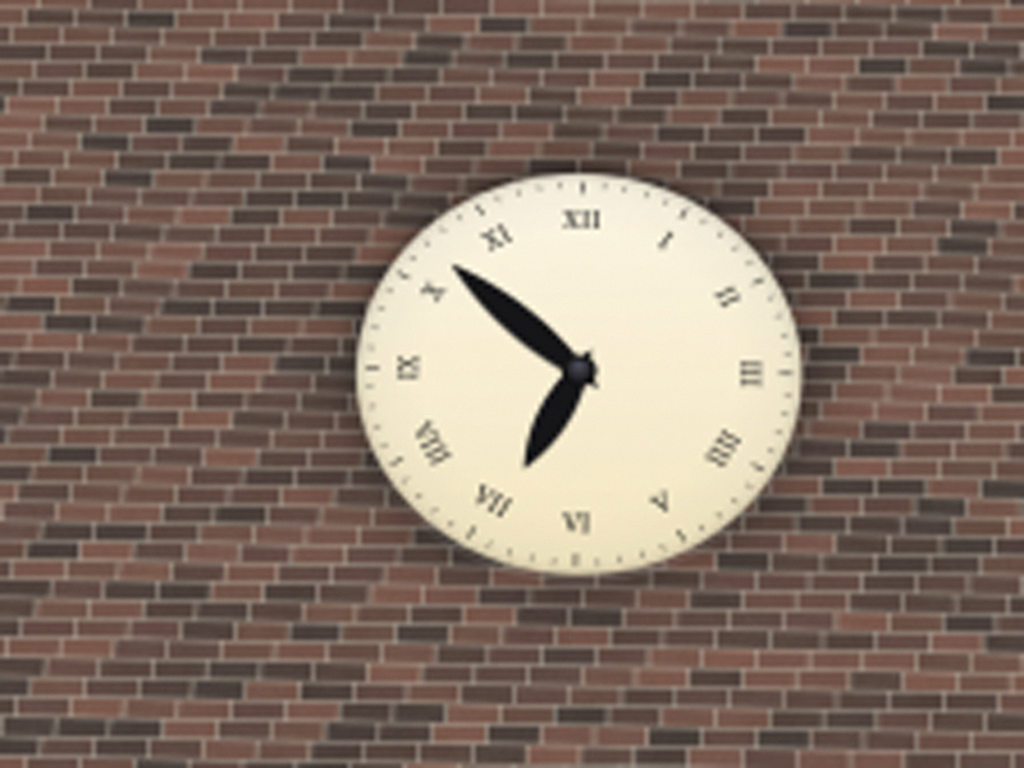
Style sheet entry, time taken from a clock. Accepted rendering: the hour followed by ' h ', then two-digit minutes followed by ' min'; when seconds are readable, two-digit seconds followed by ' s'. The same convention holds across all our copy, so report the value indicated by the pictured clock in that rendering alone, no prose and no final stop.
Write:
6 h 52 min
